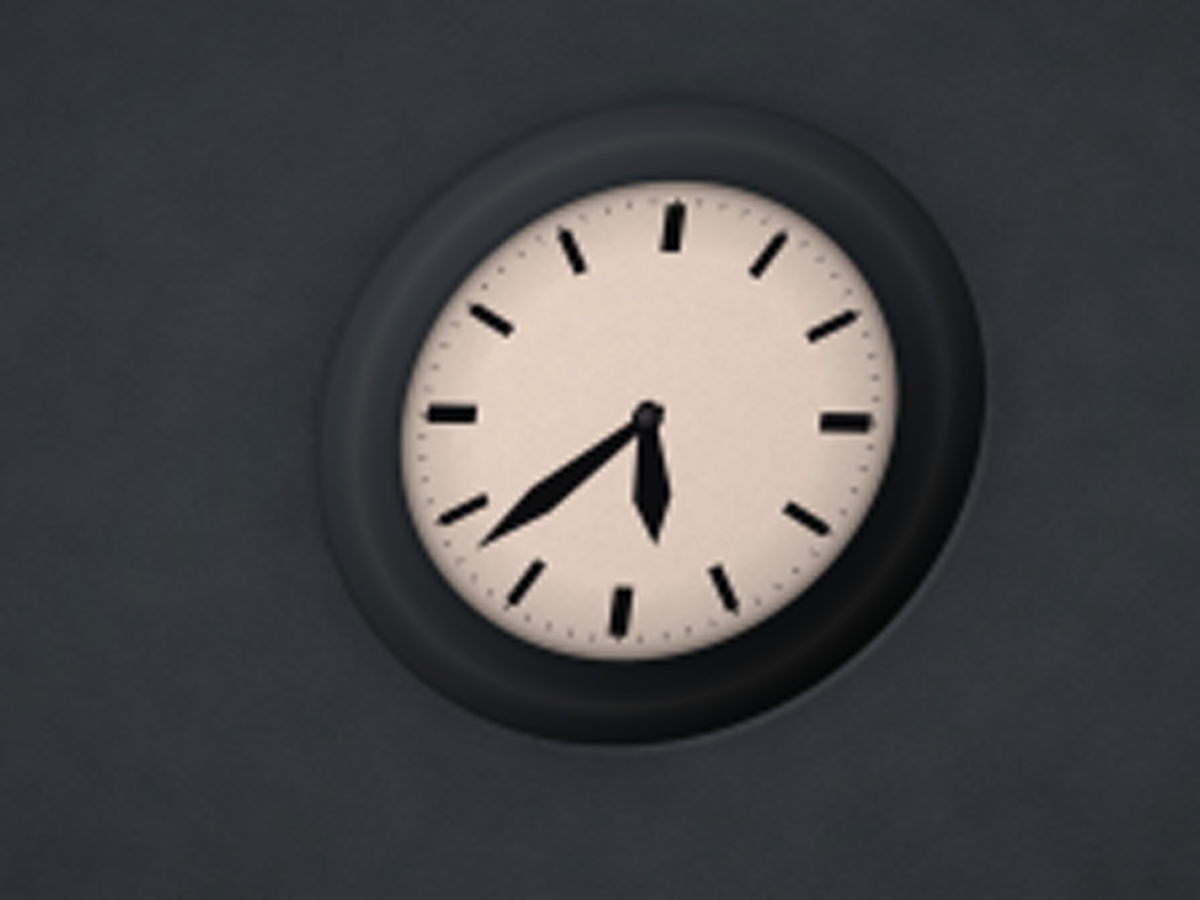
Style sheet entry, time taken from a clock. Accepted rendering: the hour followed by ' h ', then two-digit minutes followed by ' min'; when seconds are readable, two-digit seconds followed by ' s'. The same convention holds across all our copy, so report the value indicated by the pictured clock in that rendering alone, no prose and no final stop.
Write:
5 h 38 min
